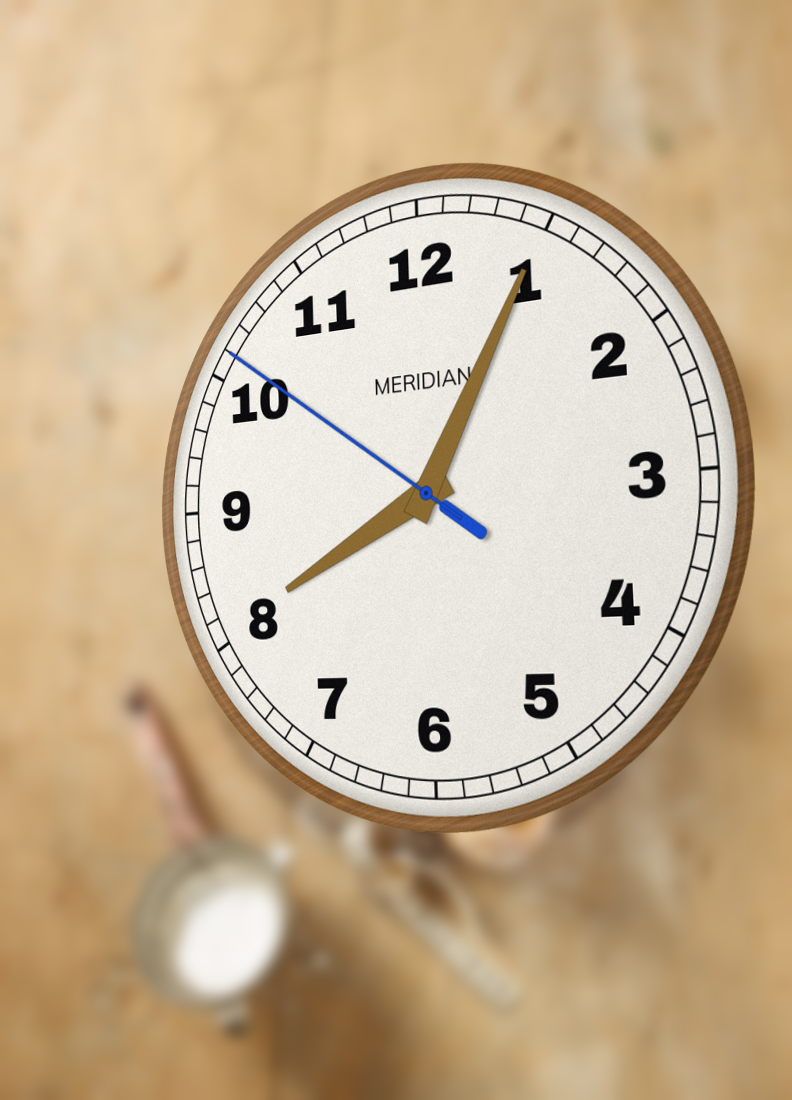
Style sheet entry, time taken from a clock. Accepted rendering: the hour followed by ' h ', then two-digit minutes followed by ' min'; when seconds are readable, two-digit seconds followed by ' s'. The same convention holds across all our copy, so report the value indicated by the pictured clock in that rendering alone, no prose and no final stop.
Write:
8 h 04 min 51 s
